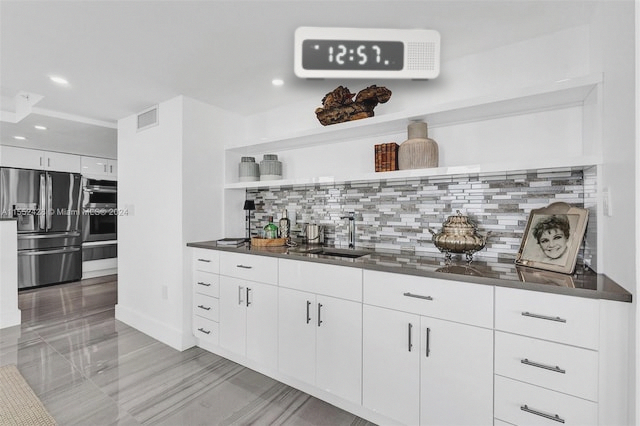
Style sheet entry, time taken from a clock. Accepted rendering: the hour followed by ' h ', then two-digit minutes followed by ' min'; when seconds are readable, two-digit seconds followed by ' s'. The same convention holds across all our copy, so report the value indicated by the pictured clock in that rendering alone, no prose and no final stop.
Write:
12 h 57 min
